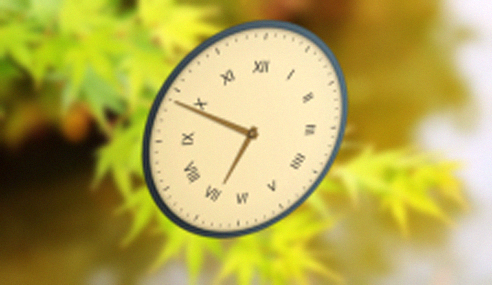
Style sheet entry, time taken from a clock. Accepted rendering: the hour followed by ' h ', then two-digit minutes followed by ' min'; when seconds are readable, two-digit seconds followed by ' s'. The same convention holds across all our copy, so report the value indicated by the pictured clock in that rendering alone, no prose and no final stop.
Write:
6 h 49 min
